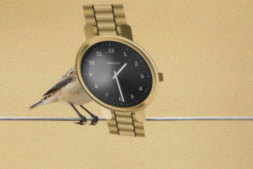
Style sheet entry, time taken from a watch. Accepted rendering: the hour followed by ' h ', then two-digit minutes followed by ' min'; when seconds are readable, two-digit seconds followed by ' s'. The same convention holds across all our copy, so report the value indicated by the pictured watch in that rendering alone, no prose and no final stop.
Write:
1 h 29 min
